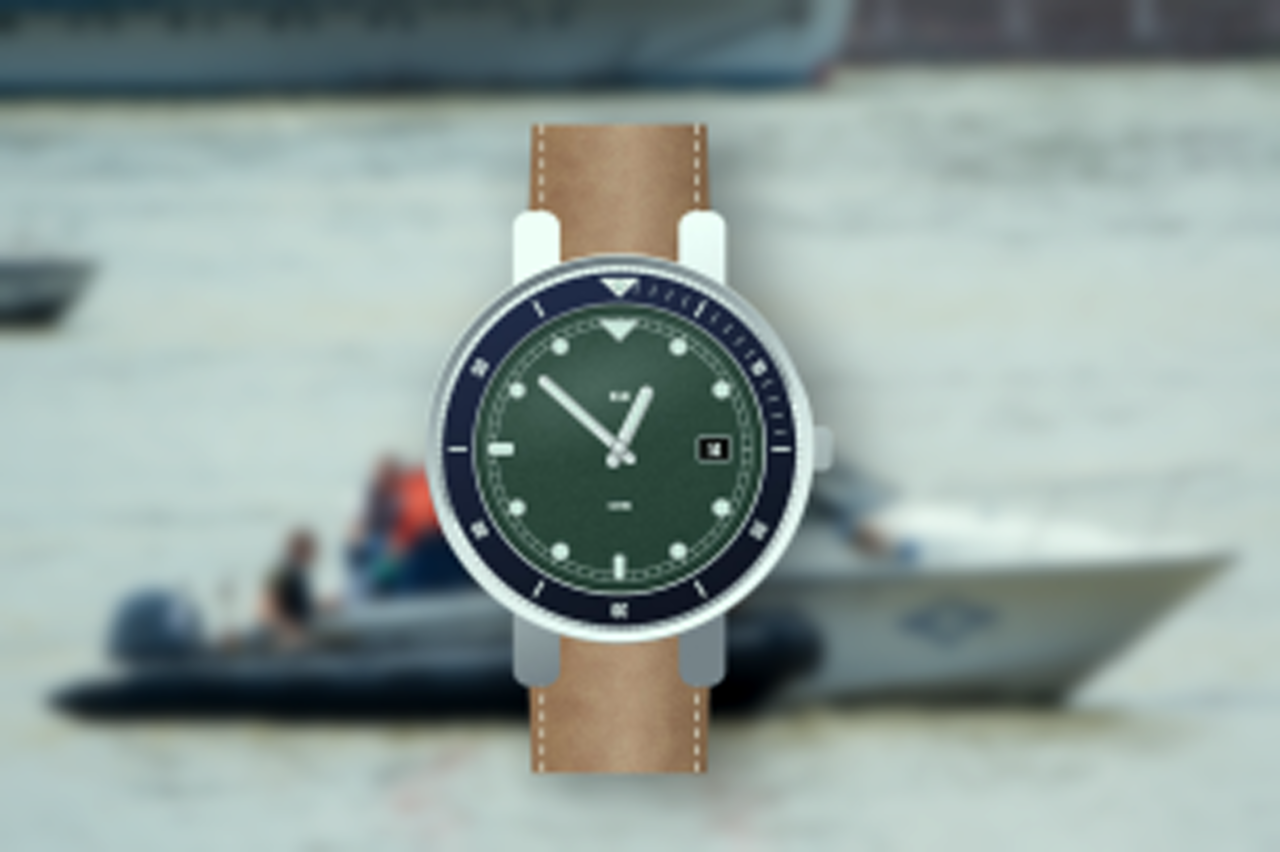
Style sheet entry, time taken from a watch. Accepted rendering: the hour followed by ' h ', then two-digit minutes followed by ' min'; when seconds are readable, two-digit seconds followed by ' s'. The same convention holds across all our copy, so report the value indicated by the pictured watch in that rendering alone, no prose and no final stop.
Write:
12 h 52 min
